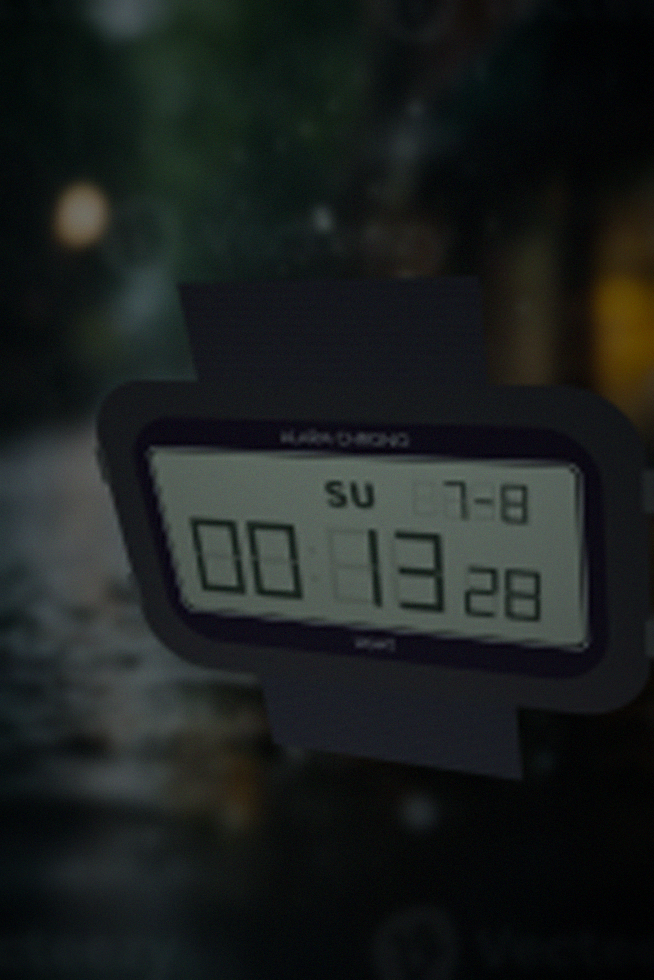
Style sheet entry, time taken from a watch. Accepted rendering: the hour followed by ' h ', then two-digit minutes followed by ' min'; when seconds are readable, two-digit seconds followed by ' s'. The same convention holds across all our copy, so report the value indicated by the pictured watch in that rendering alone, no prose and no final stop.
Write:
0 h 13 min 28 s
